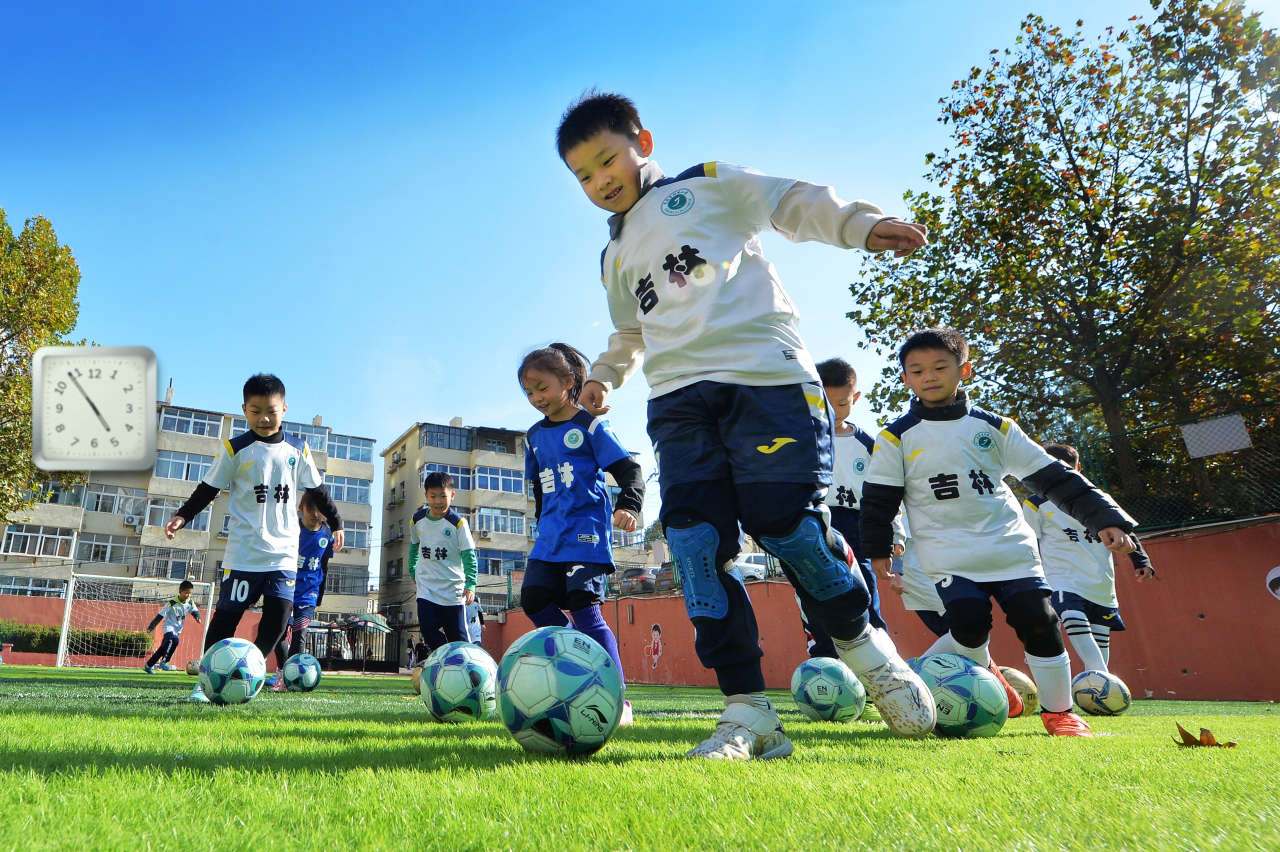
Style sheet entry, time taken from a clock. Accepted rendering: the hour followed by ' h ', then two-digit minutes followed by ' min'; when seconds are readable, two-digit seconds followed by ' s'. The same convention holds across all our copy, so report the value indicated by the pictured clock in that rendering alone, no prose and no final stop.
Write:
4 h 54 min
